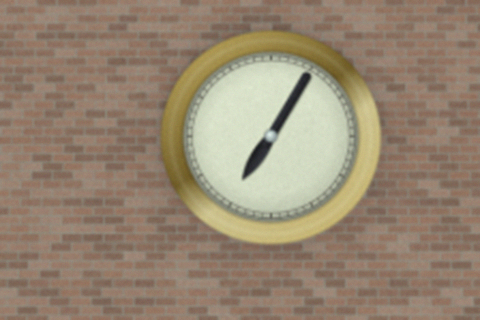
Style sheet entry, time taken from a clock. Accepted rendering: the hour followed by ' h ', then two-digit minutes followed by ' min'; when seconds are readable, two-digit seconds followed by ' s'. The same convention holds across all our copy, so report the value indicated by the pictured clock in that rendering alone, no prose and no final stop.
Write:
7 h 05 min
